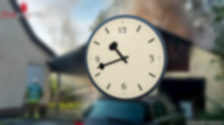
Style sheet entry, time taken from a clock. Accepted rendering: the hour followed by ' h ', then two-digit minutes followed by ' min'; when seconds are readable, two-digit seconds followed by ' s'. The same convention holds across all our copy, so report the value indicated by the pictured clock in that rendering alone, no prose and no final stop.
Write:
10 h 42 min
